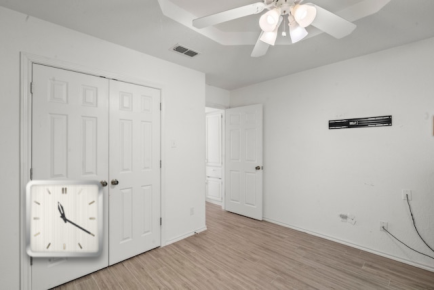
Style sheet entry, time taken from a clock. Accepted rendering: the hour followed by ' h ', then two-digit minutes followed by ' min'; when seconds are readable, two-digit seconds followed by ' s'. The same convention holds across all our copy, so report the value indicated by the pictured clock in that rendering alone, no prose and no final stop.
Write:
11 h 20 min
